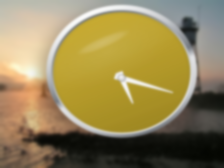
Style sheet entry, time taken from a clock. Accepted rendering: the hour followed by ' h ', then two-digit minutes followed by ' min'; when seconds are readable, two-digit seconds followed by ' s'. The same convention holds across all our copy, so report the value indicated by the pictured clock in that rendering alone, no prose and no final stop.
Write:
5 h 18 min
